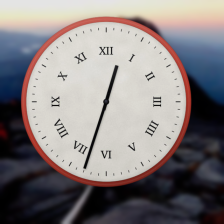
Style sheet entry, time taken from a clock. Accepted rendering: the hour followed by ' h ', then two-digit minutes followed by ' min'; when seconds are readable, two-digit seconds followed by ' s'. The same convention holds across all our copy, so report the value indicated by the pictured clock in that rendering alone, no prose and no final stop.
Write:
12 h 33 min
